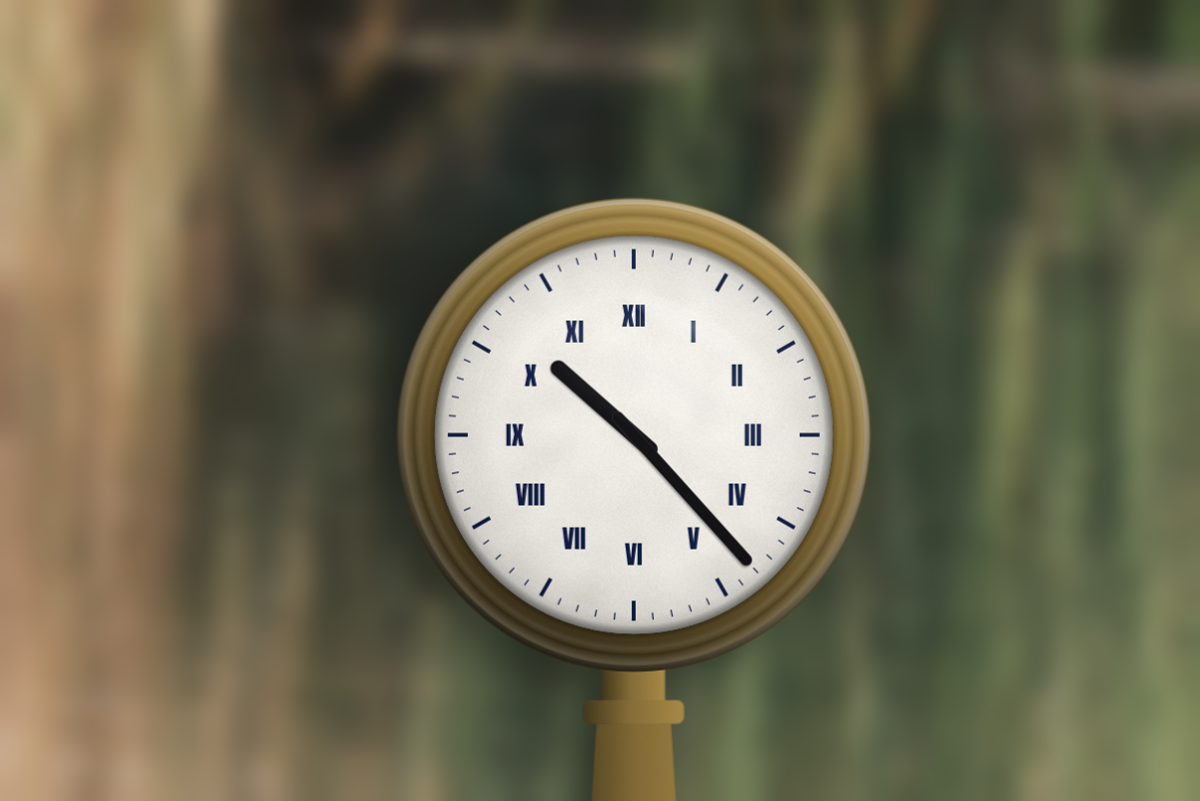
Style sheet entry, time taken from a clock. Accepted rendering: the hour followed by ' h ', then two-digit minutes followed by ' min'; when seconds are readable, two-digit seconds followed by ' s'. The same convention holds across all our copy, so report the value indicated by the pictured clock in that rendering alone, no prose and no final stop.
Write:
10 h 23 min
